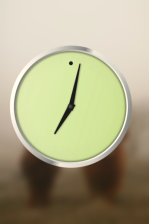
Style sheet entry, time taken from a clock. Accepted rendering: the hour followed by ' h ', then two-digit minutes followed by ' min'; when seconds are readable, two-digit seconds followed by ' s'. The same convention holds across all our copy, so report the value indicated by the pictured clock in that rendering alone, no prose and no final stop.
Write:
7 h 02 min
